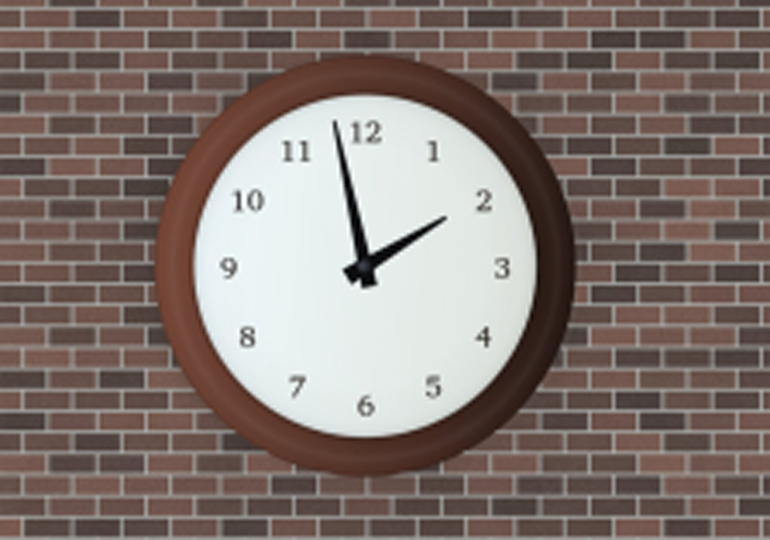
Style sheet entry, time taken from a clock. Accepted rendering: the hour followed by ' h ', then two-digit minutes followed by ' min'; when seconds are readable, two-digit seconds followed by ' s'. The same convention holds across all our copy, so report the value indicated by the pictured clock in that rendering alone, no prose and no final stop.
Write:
1 h 58 min
